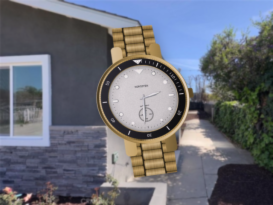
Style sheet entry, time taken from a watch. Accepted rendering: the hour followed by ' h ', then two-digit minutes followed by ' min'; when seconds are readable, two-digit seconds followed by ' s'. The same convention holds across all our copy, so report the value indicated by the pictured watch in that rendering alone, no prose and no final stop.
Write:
2 h 31 min
